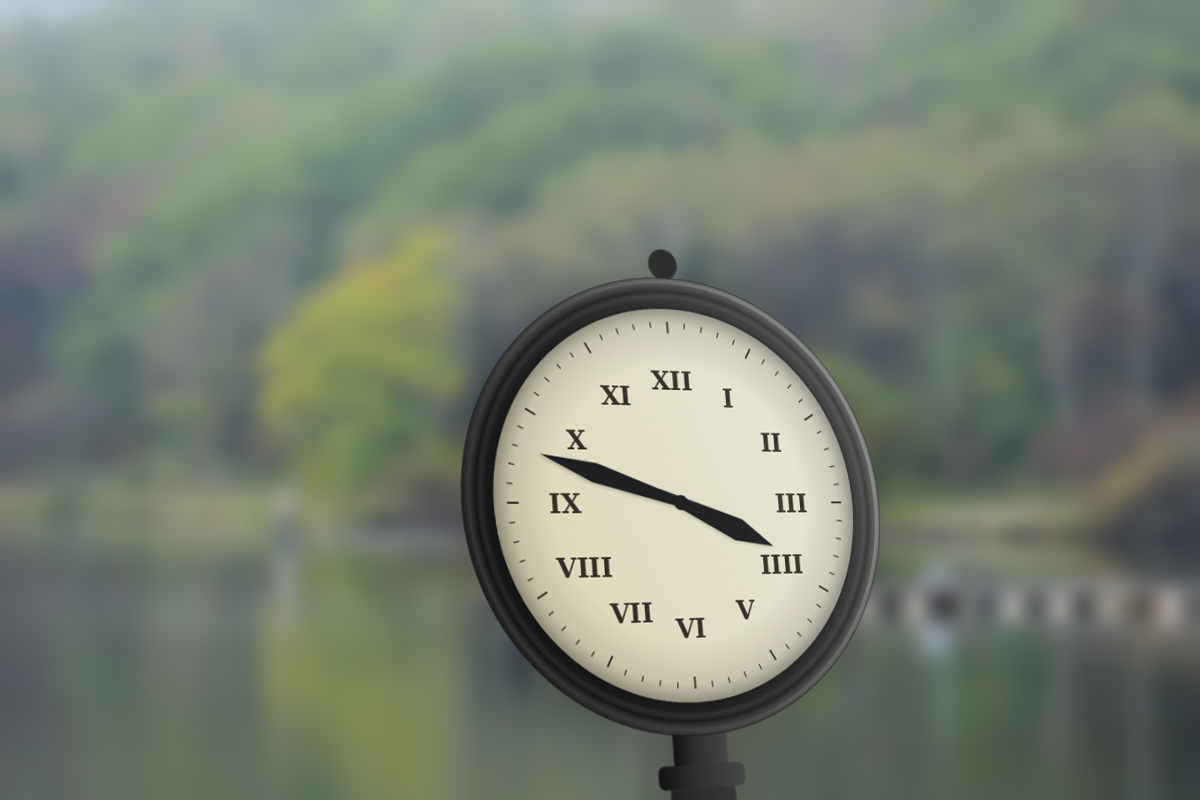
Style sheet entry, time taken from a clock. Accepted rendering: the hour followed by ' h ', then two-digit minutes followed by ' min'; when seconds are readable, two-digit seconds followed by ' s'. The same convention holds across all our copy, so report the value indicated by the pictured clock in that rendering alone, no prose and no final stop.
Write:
3 h 48 min
